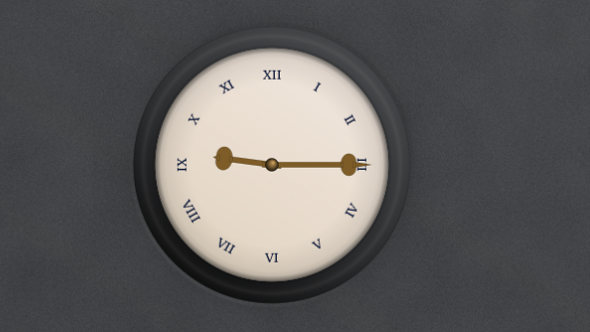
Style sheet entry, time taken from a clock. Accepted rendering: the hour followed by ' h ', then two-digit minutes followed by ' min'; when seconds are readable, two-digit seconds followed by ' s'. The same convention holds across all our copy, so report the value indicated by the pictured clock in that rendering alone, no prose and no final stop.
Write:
9 h 15 min
